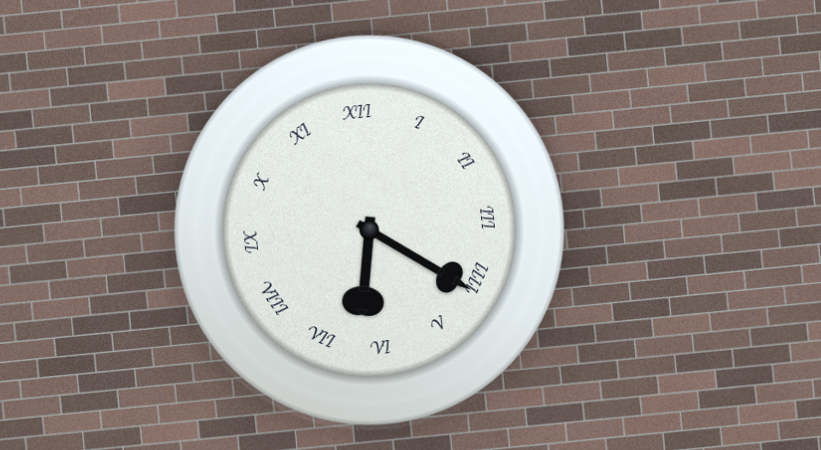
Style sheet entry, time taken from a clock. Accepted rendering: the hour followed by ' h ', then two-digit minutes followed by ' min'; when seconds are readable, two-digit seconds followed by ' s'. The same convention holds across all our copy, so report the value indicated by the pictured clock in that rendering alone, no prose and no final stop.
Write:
6 h 21 min
